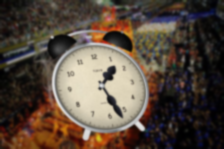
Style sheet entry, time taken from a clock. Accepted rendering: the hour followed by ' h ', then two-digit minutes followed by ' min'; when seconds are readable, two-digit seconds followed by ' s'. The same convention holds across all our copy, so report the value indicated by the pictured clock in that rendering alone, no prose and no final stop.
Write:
1 h 27 min
